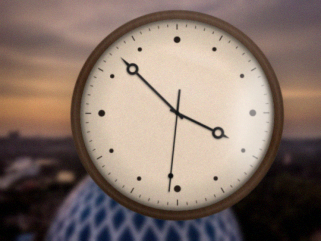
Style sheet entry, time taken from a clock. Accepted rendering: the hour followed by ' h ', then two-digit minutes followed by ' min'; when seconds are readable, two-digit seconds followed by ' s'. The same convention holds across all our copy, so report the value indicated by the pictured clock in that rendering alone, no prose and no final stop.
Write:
3 h 52 min 31 s
